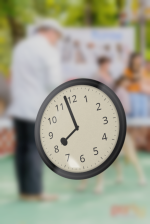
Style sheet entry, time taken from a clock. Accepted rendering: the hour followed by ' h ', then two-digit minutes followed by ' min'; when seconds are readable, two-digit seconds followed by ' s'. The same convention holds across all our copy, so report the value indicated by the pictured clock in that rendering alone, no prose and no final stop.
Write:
7 h 58 min
